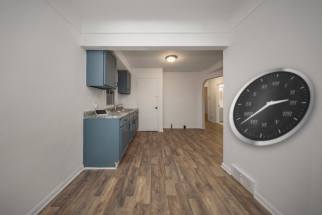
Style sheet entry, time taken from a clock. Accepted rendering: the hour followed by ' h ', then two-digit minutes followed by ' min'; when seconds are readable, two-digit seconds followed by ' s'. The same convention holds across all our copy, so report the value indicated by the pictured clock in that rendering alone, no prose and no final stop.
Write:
2 h 38 min
